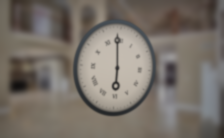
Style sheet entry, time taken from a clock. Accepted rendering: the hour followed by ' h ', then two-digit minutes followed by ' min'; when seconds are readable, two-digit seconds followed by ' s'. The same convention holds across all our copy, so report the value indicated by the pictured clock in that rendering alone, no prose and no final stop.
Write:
5 h 59 min
